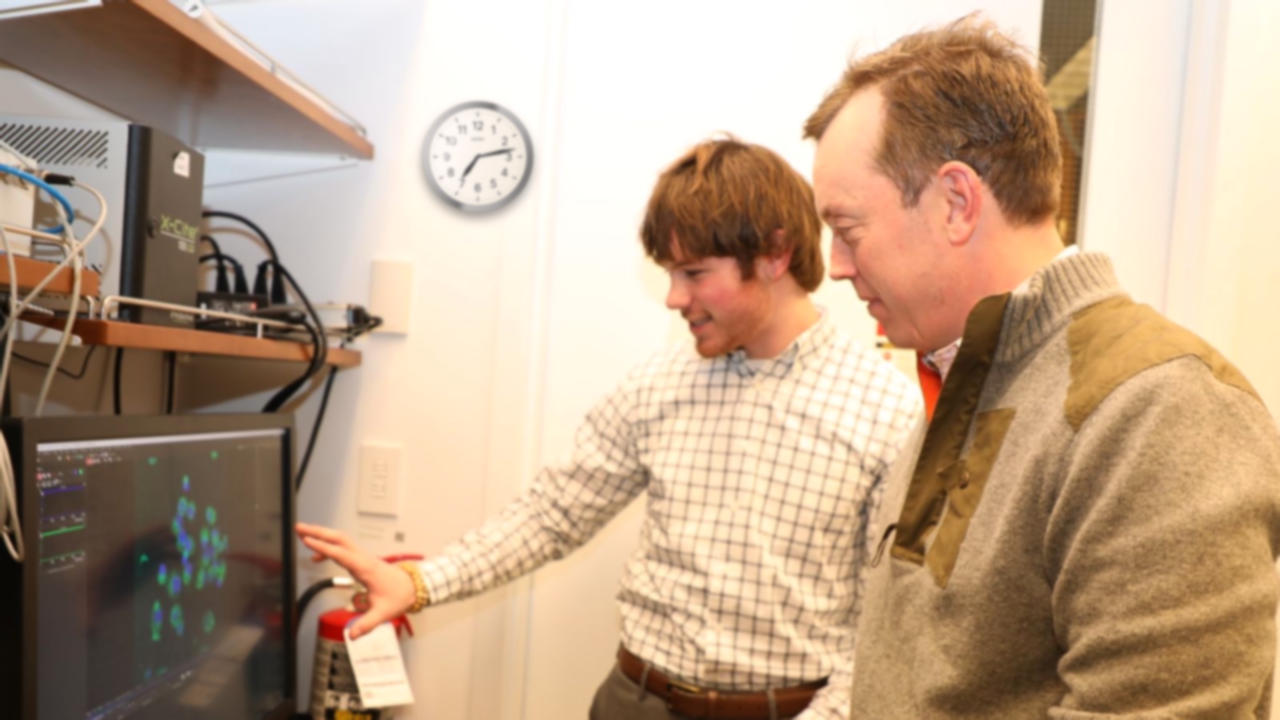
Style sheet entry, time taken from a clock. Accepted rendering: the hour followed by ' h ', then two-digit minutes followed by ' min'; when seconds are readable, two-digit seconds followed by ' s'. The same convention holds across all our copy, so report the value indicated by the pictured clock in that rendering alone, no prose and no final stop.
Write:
7 h 13 min
